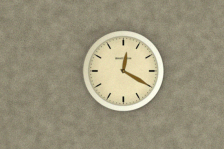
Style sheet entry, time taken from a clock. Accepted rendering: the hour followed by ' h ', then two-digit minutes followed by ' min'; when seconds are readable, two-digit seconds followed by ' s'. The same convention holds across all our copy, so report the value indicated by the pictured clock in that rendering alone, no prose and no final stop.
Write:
12 h 20 min
